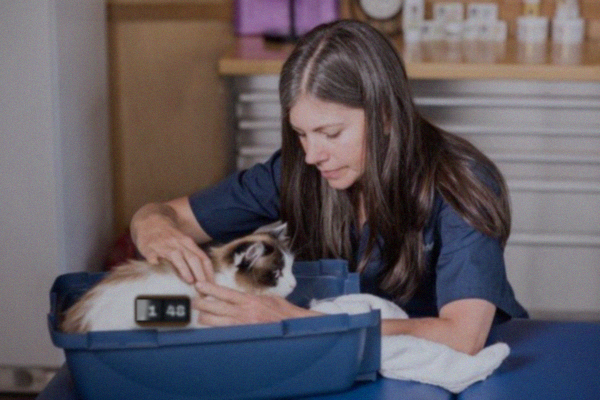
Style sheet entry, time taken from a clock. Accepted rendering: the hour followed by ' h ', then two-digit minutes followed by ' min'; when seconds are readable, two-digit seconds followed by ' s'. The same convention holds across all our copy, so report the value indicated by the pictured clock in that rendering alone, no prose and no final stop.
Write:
1 h 48 min
